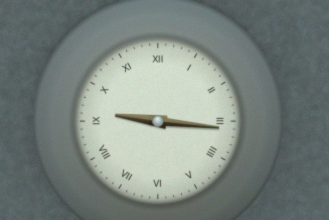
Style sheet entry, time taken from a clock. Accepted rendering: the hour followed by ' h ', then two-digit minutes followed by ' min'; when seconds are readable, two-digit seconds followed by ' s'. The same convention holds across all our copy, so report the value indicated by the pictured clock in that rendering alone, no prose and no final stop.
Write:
9 h 16 min
